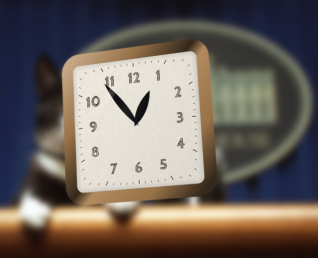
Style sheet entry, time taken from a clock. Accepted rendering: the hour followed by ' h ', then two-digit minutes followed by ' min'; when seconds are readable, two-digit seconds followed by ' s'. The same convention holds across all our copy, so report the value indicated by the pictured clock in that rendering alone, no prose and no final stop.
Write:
12 h 54 min
